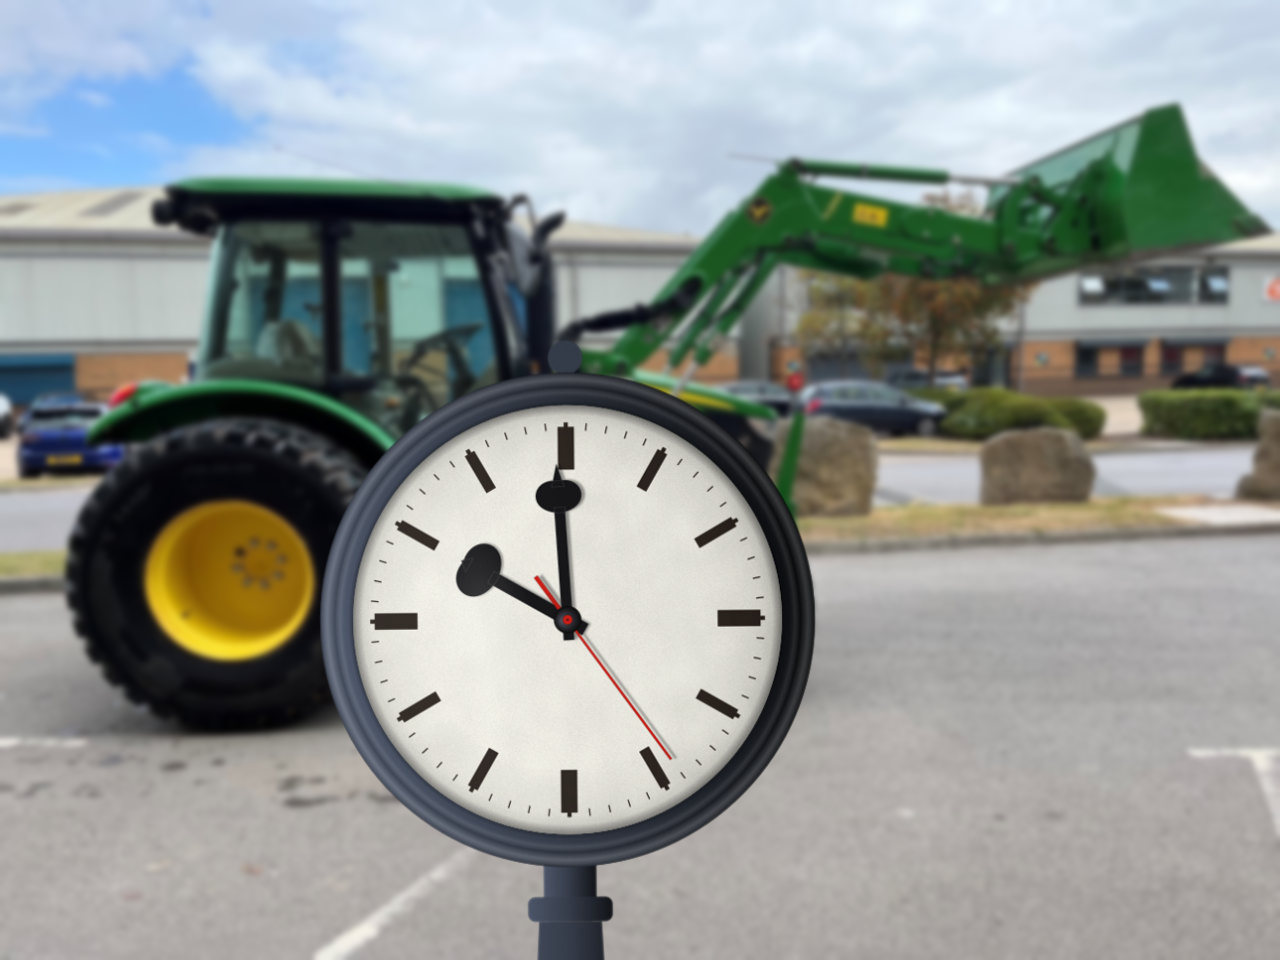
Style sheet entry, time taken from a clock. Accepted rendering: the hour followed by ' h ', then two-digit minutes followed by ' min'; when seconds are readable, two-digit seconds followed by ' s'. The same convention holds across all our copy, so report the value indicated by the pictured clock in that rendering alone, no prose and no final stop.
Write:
9 h 59 min 24 s
